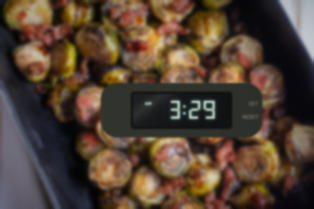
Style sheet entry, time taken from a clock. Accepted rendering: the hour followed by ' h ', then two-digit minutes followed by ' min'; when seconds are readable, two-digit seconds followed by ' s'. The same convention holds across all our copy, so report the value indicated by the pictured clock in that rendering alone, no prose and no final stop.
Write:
3 h 29 min
